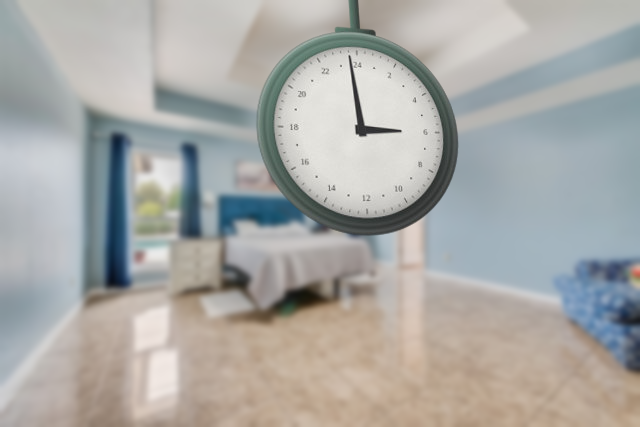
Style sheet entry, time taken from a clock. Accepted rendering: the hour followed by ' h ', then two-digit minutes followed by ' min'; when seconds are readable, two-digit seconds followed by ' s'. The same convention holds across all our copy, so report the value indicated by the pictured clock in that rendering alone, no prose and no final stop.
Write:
5 h 59 min
